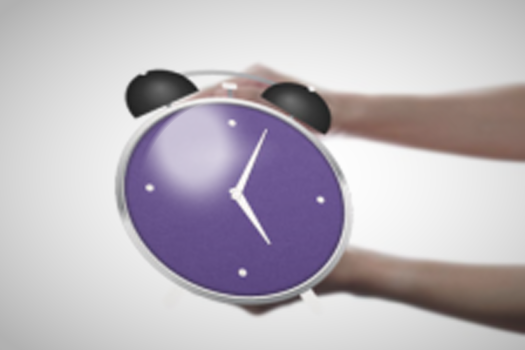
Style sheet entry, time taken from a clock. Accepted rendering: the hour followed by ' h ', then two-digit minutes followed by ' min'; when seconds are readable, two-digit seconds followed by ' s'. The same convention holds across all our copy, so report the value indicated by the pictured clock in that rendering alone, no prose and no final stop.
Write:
5 h 04 min
